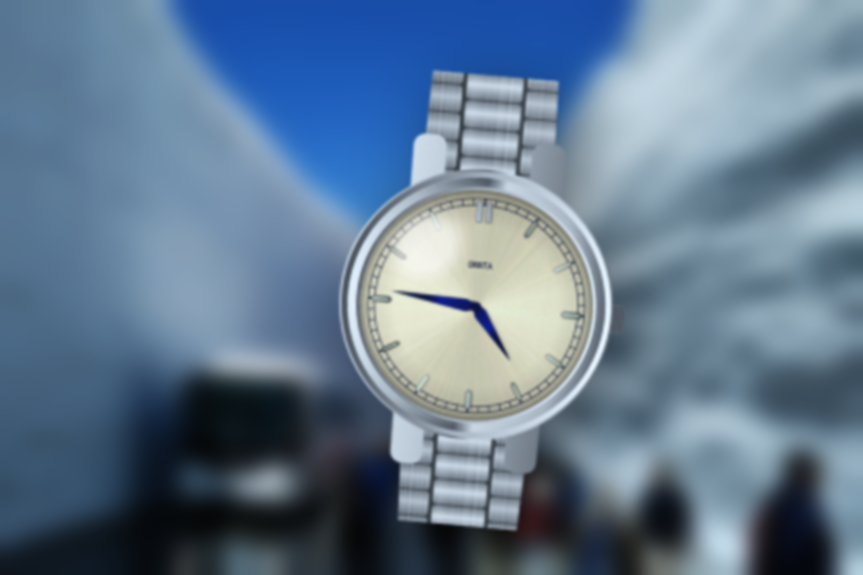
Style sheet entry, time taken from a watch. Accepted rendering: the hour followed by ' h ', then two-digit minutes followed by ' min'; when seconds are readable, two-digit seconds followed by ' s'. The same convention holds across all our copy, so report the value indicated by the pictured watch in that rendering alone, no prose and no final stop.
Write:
4 h 46 min
